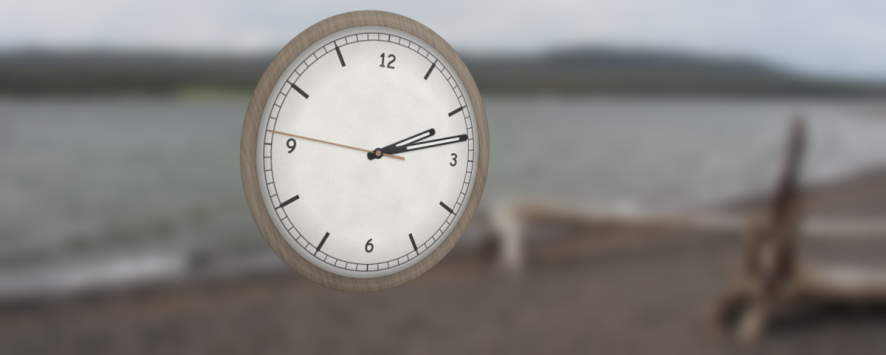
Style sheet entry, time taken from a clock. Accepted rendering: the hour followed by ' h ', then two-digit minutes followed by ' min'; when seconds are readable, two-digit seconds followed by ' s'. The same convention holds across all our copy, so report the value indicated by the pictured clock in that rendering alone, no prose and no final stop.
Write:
2 h 12 min 46 s
